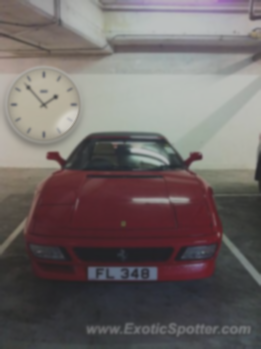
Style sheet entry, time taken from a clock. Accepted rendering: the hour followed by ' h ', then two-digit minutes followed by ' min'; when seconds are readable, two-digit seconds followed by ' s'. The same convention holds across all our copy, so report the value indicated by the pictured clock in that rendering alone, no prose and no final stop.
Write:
1 h 53 min
